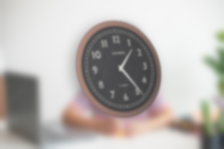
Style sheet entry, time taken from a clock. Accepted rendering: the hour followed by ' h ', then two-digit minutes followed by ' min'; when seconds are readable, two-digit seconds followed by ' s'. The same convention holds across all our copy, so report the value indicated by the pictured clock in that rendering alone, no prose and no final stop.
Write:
1 h 24 min
